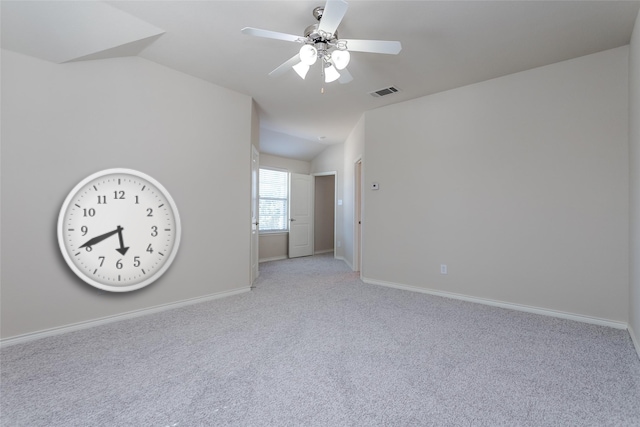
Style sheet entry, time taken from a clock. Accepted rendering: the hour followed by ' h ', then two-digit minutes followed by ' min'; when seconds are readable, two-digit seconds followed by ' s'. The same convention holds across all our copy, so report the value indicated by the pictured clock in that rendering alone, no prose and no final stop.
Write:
5 h 41 min
